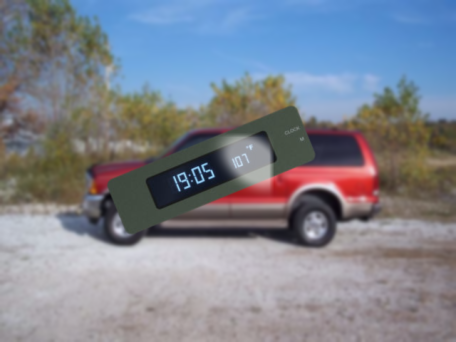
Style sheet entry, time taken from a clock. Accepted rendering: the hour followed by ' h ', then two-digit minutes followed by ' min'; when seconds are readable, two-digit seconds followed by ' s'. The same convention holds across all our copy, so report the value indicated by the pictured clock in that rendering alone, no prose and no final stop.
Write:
19 h 05 min
